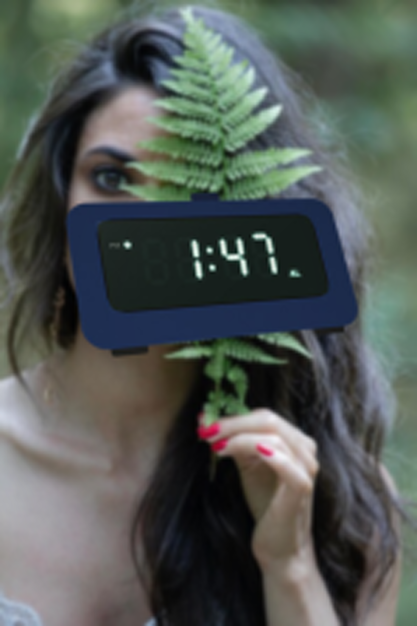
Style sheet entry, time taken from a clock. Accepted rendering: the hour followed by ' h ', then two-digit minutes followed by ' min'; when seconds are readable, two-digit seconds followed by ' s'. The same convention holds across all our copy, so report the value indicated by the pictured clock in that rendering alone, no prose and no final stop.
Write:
1 h 47 min
